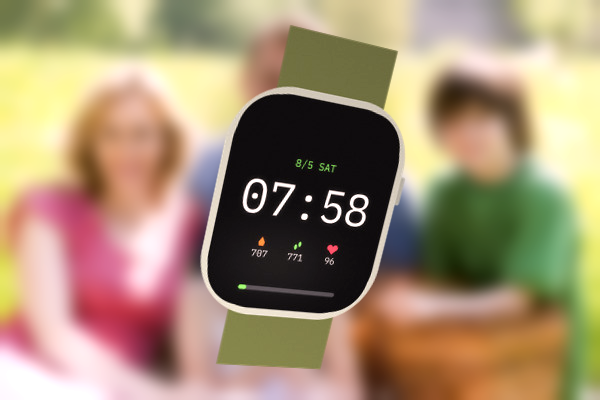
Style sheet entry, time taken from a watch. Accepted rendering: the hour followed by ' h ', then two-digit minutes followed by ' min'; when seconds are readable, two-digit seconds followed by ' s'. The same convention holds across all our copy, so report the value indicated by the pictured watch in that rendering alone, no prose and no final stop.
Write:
7 h 58 min
